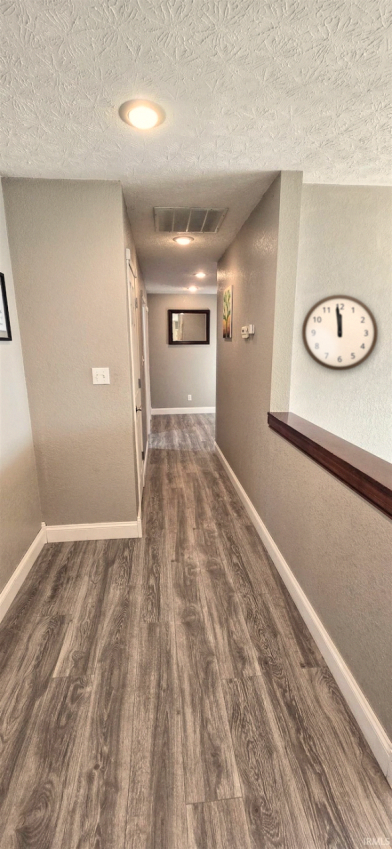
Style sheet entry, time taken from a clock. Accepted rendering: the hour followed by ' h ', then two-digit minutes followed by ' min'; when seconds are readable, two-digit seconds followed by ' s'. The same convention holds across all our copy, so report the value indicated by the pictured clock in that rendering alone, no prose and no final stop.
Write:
11 h 59 min
